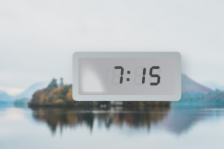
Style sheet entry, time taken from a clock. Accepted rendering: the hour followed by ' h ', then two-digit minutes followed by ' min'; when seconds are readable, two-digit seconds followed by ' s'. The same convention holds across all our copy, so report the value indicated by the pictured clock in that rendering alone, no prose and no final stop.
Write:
7 h 15 min
